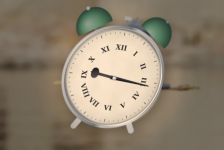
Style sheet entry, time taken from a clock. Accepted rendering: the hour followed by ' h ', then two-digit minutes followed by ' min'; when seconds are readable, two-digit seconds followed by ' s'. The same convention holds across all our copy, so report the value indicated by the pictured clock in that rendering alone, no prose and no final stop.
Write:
9 h 16 min
